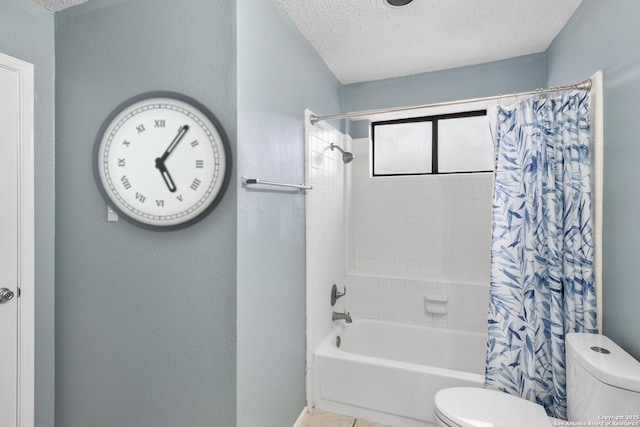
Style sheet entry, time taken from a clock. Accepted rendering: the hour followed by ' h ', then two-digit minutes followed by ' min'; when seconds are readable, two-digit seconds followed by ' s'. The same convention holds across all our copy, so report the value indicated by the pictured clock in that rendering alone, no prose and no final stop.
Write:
5 h 06 min
